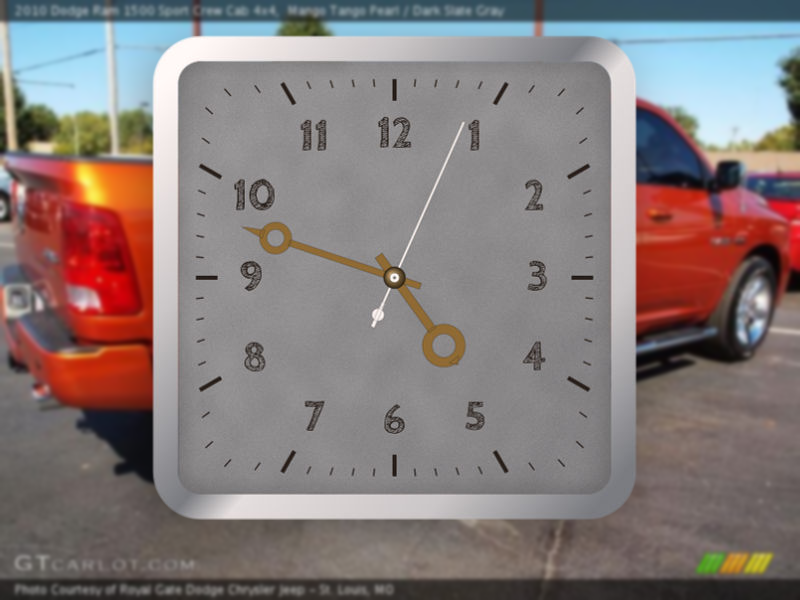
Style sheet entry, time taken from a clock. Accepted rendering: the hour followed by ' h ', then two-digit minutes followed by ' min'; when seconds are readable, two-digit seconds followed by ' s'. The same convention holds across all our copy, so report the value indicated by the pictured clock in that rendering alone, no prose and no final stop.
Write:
4 h 48 min 04 s
